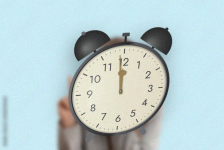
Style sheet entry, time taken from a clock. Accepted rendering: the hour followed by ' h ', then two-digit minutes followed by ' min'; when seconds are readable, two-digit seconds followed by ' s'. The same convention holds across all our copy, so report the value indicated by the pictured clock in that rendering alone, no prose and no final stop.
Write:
11 h 59 min
